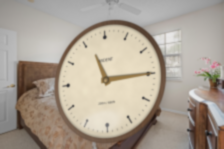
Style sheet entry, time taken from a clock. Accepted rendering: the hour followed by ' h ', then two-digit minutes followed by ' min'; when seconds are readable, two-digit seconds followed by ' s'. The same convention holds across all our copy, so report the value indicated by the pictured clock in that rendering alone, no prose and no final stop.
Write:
11 h 15 min
